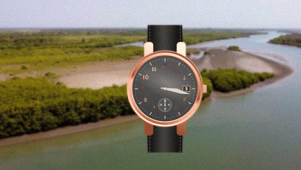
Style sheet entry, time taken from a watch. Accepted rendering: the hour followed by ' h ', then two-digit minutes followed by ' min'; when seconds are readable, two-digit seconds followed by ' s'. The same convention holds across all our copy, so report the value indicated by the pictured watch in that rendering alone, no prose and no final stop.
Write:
3 h 17 min
